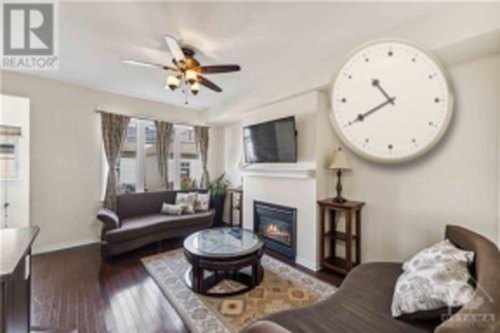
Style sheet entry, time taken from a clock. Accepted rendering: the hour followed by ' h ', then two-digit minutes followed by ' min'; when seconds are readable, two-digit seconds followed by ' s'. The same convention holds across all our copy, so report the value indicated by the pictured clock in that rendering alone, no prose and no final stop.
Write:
10 h 40 min
